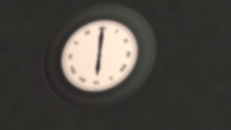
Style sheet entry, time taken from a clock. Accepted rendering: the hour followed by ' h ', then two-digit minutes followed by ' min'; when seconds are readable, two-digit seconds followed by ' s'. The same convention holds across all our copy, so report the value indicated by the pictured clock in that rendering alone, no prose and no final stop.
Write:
6 h 00 min
